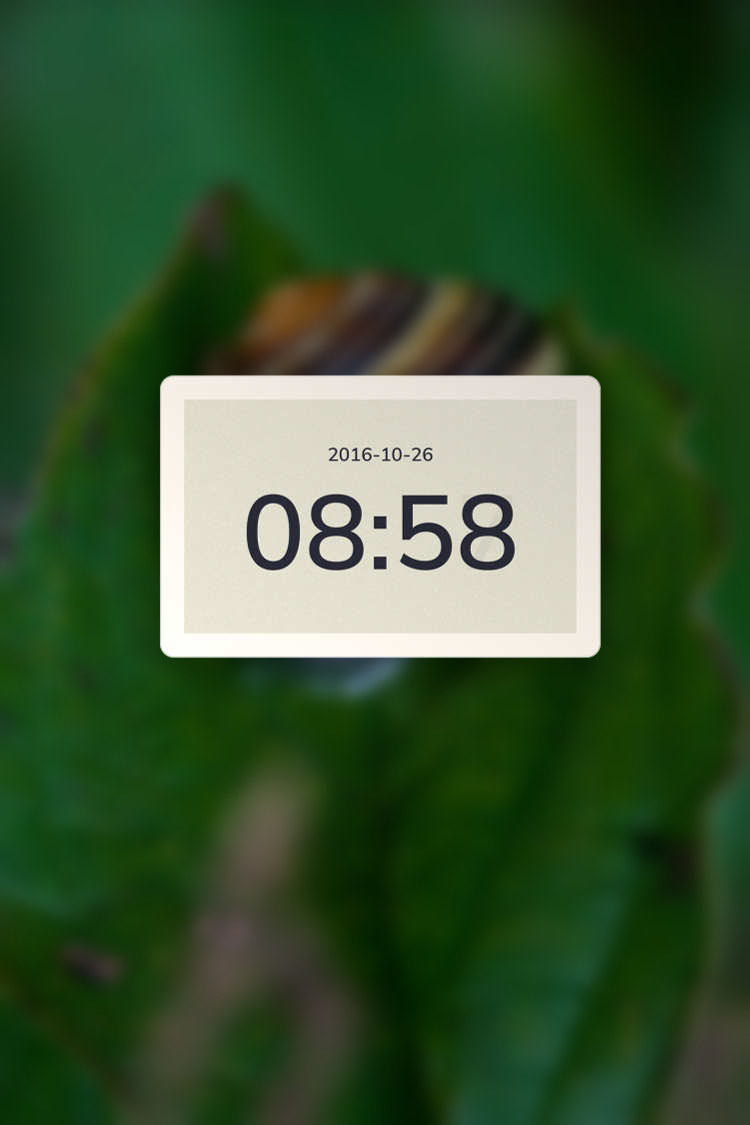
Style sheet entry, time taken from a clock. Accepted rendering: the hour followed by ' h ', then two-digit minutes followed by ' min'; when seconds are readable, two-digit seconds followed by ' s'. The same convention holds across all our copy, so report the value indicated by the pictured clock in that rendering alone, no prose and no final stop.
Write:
8 h 58 min
